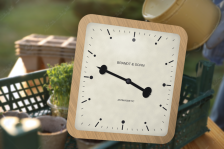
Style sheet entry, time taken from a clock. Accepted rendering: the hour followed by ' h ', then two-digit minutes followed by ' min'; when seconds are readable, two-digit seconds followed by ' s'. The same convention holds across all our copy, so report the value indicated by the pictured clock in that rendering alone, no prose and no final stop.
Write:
3 h 48 min
